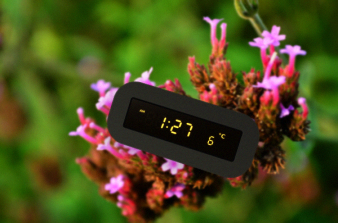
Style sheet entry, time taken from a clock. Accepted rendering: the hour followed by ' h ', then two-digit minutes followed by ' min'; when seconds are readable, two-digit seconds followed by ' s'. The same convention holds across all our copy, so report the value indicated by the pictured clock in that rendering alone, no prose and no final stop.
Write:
1 h 27 min
